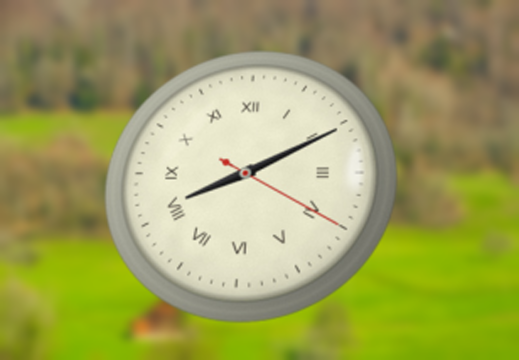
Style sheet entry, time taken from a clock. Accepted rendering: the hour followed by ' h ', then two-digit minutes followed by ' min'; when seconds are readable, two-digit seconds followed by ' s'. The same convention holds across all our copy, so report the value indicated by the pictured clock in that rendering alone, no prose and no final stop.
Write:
8 h 10 min 20 s
